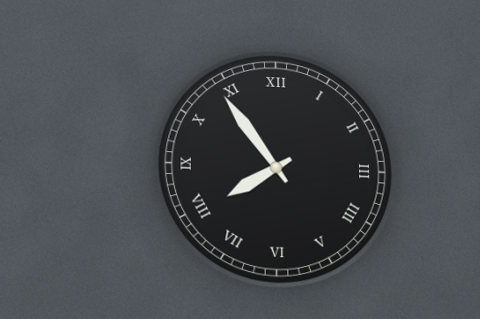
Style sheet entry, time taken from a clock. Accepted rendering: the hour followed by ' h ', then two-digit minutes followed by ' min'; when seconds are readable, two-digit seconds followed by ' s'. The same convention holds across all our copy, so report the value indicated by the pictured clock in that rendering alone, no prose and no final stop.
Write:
7 h 54 min
